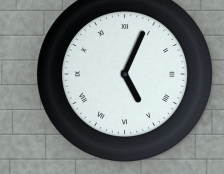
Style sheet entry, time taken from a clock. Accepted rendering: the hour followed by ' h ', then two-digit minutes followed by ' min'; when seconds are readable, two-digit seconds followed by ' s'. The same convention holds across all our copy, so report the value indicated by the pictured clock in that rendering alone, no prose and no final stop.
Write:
5 h 04 min
